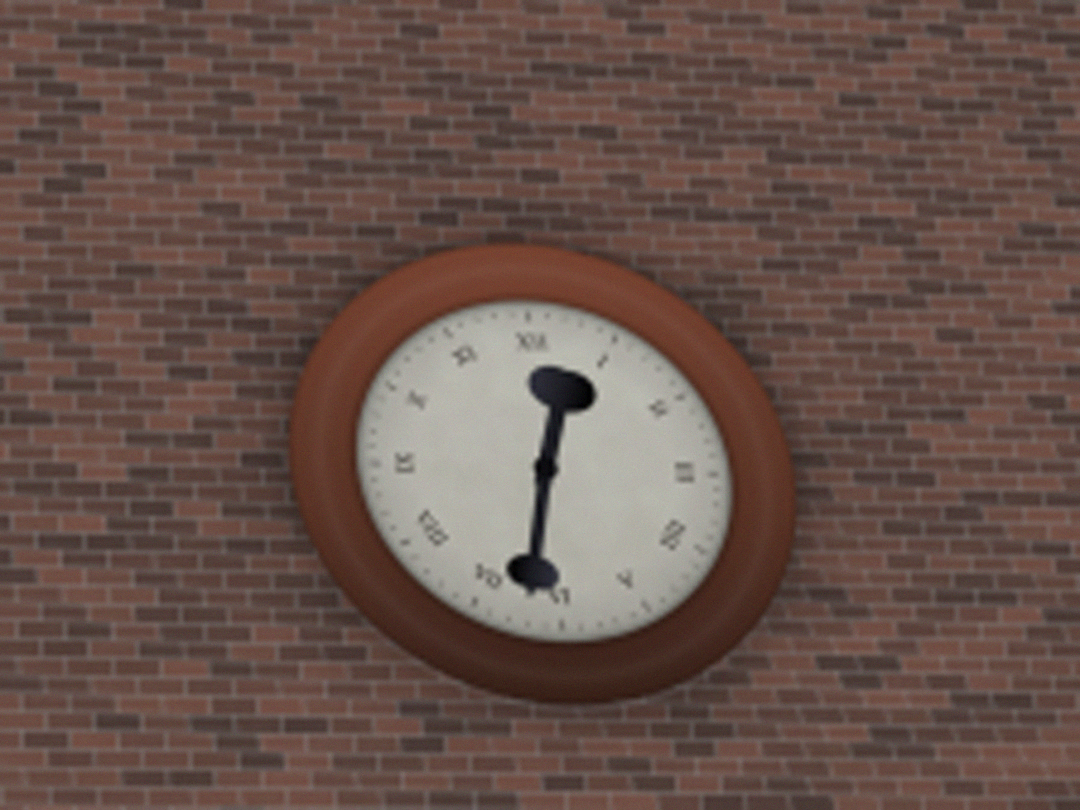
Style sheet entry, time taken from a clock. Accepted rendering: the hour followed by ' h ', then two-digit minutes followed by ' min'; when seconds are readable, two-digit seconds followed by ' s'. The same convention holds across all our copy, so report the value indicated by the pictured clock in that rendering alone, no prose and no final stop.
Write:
12 h 32 min
